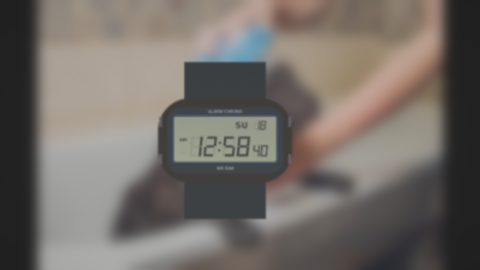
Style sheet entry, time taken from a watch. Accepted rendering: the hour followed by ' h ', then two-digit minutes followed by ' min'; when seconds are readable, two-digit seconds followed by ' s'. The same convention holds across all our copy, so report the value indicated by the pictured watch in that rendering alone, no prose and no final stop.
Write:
12 h 58 min 40 s
